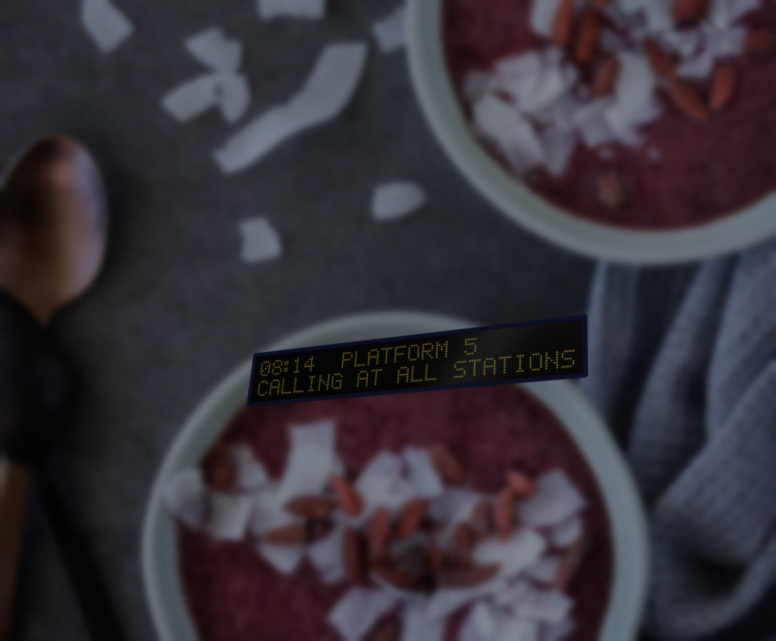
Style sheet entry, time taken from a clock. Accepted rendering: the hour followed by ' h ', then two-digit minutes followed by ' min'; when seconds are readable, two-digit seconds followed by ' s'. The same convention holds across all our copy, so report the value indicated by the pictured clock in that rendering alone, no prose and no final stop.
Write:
8 h 14 min
